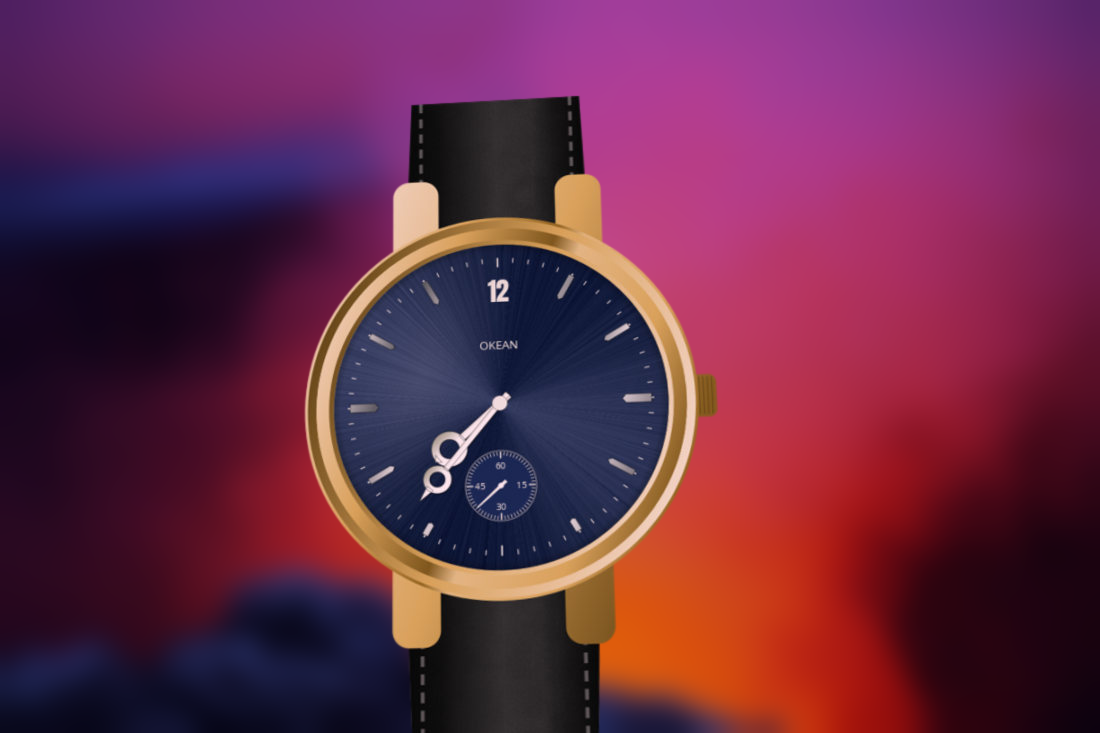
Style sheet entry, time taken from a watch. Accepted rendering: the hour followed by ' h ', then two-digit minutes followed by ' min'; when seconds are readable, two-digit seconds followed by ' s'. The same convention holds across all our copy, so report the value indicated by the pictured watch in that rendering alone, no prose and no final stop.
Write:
7 h 36 min 38 s
